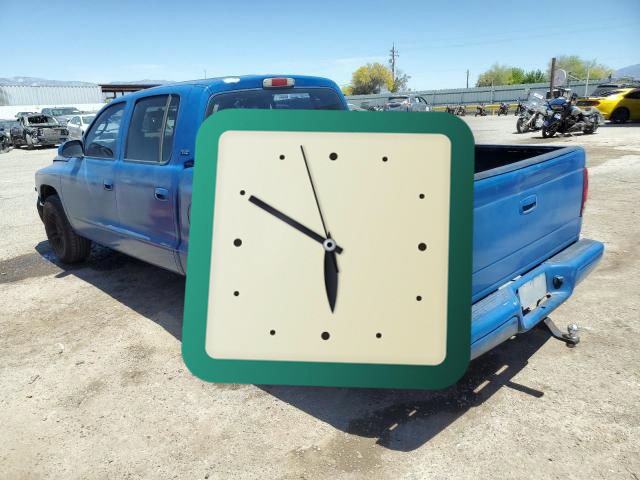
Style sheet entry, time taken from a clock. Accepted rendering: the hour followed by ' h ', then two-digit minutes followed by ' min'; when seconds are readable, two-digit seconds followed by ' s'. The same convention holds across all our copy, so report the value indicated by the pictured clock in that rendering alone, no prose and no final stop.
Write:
5 h 49 min 57 s
